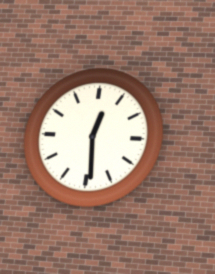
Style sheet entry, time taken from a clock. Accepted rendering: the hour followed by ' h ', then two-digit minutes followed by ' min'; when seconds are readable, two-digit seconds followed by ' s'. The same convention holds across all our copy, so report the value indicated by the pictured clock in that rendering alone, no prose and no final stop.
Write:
12 h 29 min
